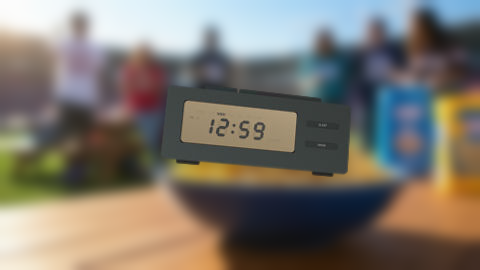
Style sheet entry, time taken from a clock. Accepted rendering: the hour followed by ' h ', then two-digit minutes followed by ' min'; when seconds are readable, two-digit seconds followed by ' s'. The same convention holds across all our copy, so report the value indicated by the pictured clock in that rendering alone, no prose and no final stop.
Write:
12 h 59 min
